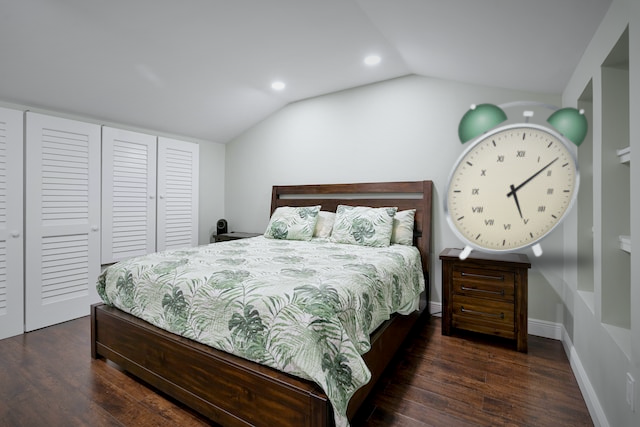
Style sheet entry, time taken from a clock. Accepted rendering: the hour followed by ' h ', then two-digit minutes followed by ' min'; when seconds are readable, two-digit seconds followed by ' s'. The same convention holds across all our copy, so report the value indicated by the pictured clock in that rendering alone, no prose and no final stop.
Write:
5 h 08 min
